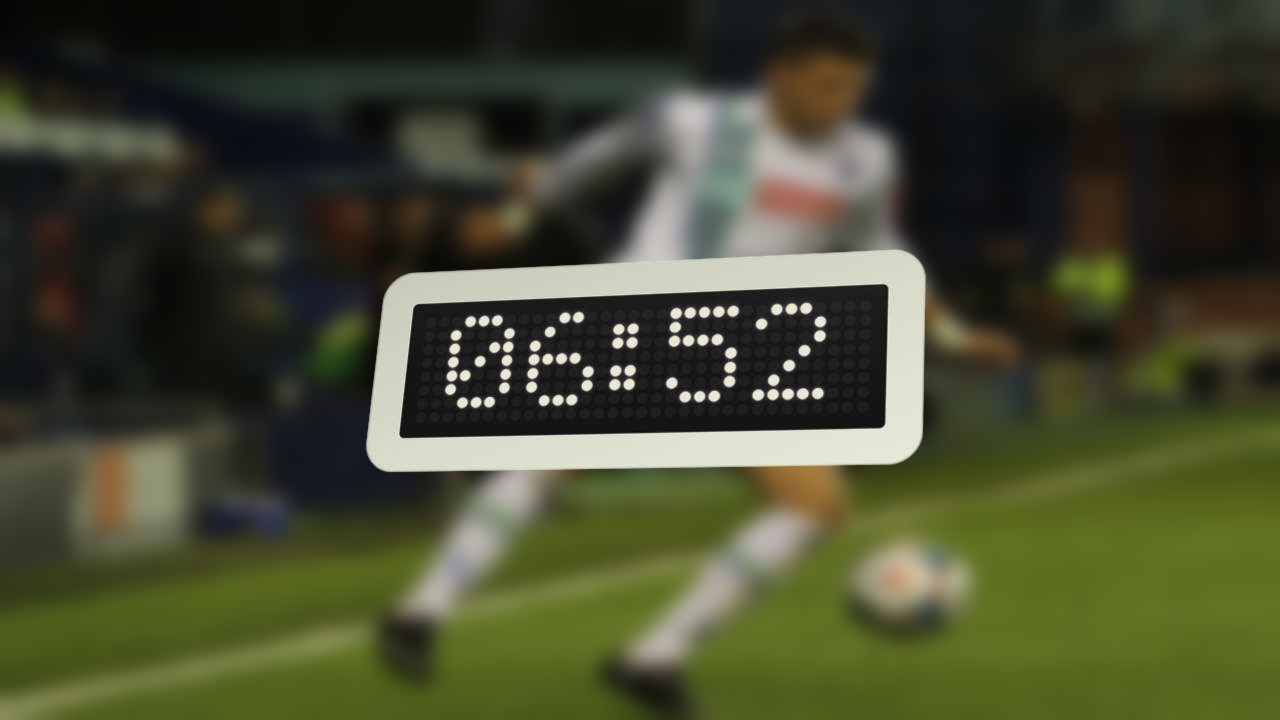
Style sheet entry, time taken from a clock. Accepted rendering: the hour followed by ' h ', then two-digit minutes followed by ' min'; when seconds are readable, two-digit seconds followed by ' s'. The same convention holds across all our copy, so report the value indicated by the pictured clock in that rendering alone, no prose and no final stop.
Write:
6 h 52 min
